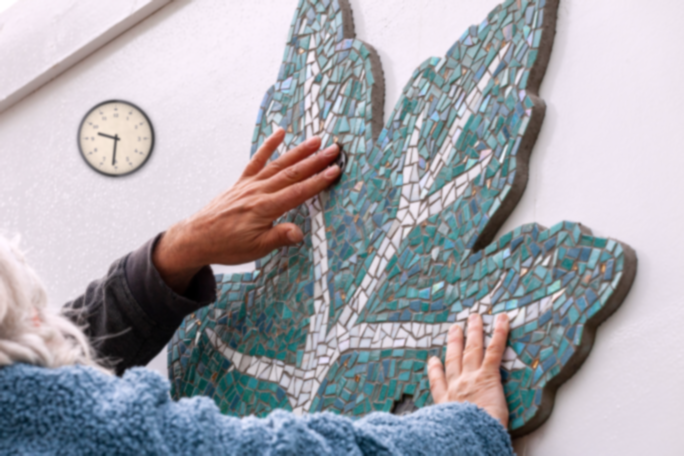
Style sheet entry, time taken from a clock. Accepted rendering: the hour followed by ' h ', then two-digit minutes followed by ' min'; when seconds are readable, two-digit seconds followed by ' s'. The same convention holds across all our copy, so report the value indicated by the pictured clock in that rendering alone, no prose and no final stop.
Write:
9 h 31 min
